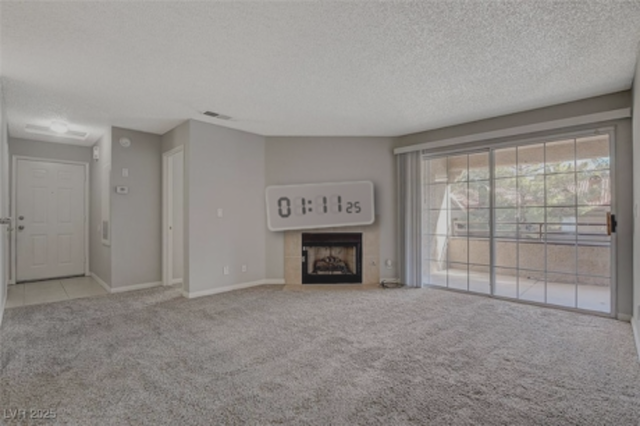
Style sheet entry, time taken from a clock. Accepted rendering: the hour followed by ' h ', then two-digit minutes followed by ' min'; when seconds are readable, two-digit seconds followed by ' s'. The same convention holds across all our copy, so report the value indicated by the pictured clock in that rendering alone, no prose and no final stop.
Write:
1 h 11 min 25 s
